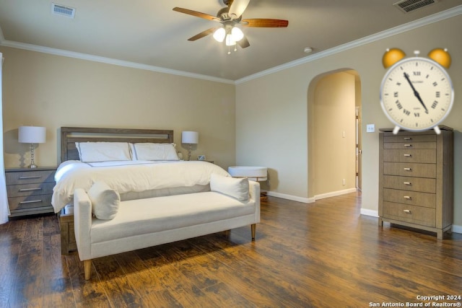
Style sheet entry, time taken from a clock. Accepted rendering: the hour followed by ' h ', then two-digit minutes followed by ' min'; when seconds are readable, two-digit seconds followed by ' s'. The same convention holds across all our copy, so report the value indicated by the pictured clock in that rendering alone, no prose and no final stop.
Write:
4 h 55 min
